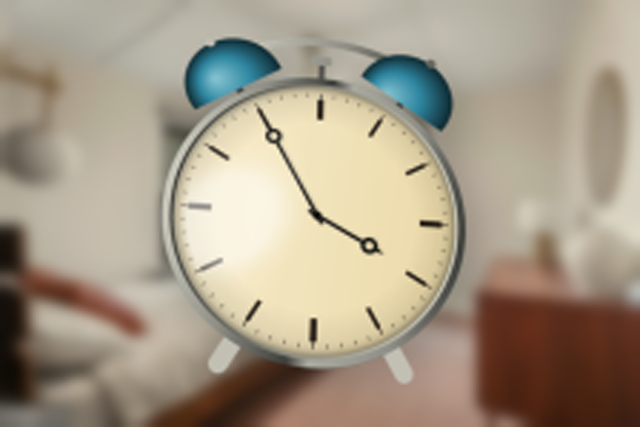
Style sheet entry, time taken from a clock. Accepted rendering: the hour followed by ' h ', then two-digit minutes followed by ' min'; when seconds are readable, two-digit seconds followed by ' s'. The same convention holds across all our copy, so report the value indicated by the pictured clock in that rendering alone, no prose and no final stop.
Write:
3 h 55 min
